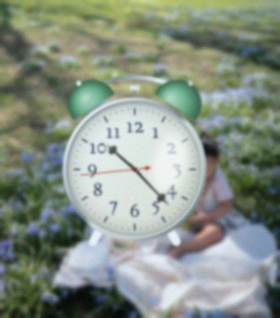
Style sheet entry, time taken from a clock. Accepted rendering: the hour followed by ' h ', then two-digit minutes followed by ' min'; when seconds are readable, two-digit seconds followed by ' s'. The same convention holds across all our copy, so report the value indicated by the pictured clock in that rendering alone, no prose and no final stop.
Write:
10 h 22 min 44 s
